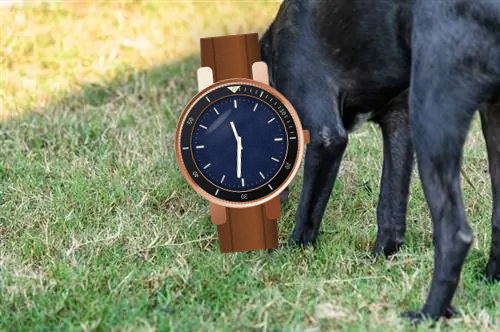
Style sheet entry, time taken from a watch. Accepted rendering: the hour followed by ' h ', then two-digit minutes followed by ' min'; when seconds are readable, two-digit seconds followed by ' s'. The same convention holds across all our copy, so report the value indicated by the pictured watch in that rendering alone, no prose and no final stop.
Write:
11 h 31 min
